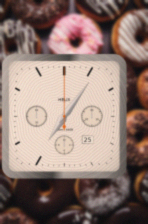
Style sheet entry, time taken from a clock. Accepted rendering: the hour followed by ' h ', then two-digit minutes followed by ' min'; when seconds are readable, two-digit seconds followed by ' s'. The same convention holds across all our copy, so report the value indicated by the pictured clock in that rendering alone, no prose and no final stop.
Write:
7 h 06 min
